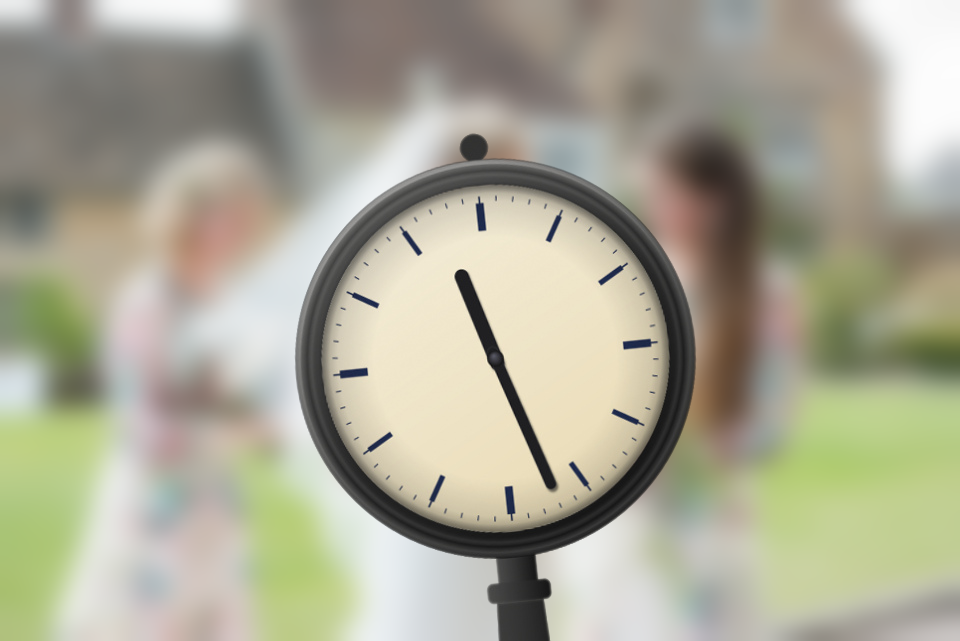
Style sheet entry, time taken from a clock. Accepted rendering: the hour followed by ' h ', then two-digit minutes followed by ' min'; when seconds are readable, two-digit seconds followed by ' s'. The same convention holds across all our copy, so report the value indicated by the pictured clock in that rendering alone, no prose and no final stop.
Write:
11 h 27 min
